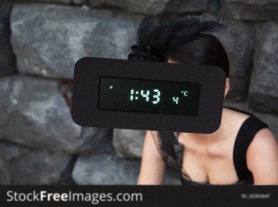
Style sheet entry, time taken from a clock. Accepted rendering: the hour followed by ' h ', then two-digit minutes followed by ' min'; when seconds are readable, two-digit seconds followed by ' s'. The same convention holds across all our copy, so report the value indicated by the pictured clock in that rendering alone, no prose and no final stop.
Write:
1 h 43 min
